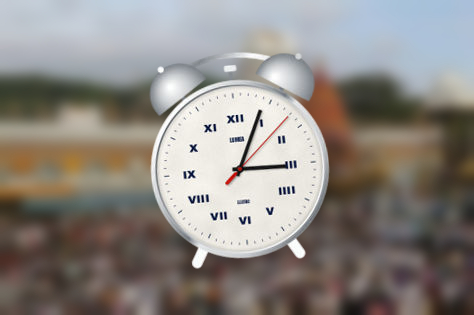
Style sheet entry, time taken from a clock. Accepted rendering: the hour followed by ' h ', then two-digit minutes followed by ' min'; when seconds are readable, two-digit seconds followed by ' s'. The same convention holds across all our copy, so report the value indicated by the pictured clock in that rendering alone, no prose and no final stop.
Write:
3 h 04 min 08 s
